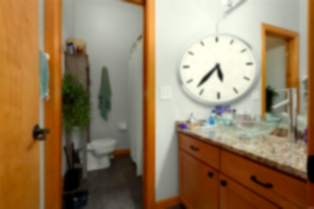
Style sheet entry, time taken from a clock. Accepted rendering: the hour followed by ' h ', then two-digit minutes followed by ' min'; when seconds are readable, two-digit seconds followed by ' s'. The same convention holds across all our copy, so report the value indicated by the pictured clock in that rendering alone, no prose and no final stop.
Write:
5 h 37 min
